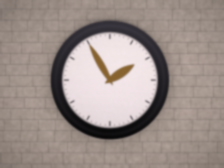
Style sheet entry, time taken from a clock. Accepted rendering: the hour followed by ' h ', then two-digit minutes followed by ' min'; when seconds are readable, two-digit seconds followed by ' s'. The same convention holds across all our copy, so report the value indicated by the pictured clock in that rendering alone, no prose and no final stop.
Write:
1 h 55 min
